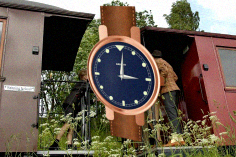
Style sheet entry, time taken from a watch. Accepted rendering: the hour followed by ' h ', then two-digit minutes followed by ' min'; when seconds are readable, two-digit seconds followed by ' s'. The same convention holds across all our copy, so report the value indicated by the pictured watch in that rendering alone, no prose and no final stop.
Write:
3 h 01 min
